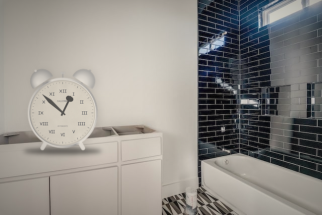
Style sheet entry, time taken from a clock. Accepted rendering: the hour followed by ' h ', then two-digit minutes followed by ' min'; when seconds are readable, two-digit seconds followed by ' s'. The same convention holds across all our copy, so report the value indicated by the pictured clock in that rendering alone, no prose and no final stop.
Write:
12 h 52 min
